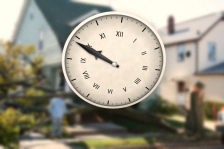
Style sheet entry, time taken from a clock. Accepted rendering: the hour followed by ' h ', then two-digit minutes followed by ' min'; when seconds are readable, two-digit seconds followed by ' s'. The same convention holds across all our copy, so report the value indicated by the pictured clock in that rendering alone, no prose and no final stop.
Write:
9 h 49 min
